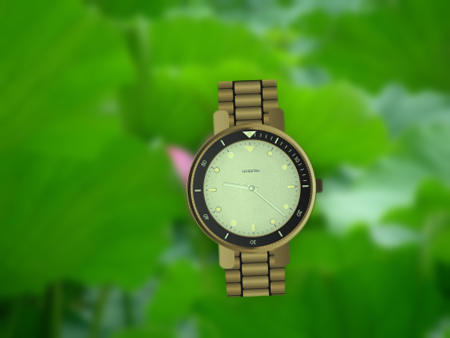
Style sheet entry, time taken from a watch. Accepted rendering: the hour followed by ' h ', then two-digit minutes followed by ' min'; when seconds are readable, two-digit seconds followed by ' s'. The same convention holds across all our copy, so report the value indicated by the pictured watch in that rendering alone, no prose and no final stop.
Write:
9 h 22 min
